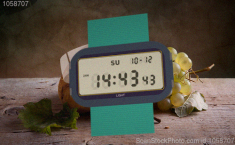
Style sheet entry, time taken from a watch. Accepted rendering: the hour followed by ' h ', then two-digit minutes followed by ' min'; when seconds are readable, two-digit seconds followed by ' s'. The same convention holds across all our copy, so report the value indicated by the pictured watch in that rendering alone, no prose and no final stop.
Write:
14 h 43 min 43 s
